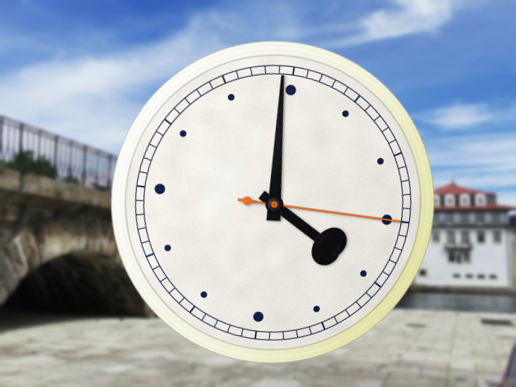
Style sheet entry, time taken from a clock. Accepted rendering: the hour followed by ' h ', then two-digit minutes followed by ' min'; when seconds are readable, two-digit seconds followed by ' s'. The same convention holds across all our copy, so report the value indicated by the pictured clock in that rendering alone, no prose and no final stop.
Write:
3 h 59 min 15 s
